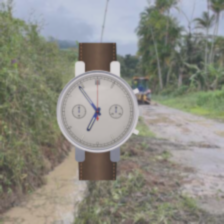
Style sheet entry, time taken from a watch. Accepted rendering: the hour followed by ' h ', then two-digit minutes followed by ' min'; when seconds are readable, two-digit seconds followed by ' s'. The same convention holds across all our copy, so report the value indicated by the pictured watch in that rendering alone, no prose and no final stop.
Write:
6 h 54 min
